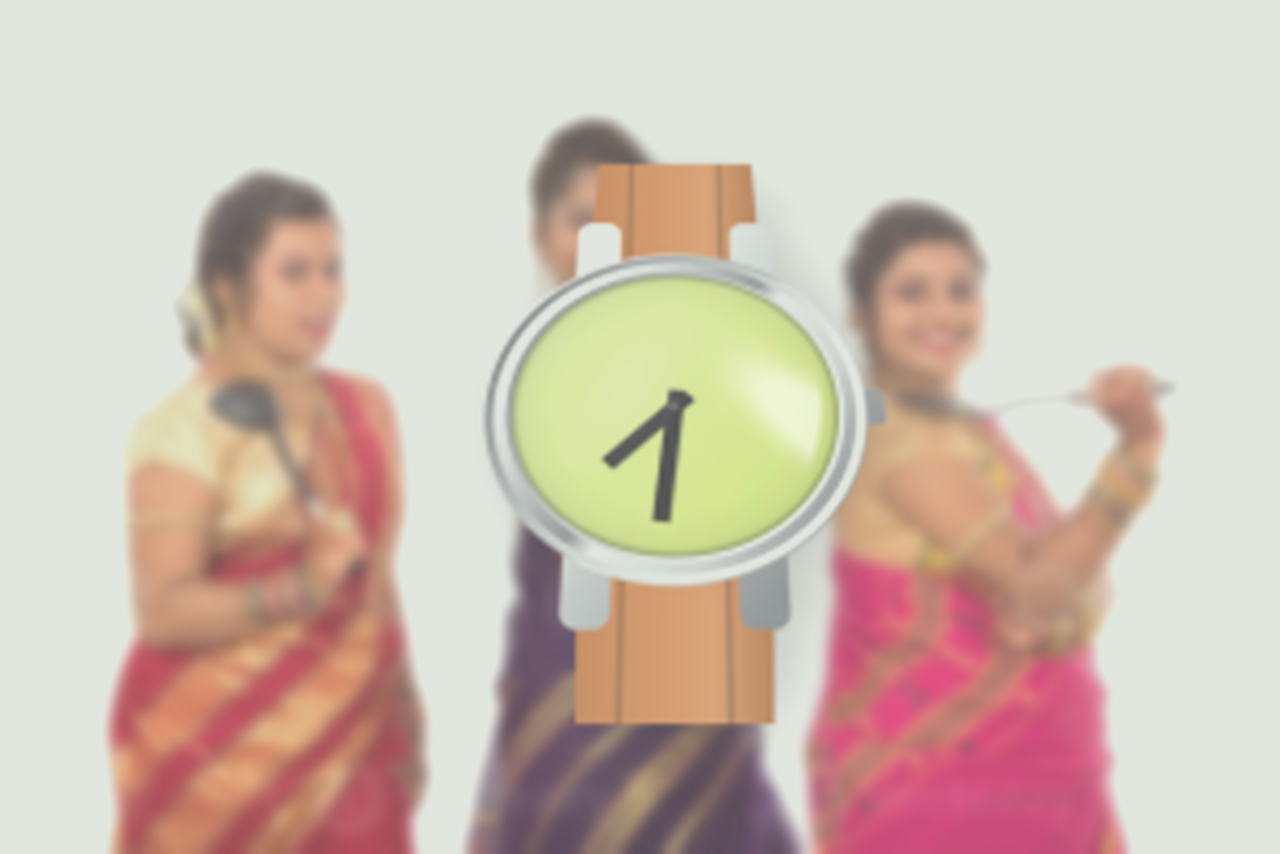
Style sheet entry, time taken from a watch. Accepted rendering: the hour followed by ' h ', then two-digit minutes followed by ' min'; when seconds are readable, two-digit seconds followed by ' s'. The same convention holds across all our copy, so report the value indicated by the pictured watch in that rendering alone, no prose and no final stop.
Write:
7 h 31 min
